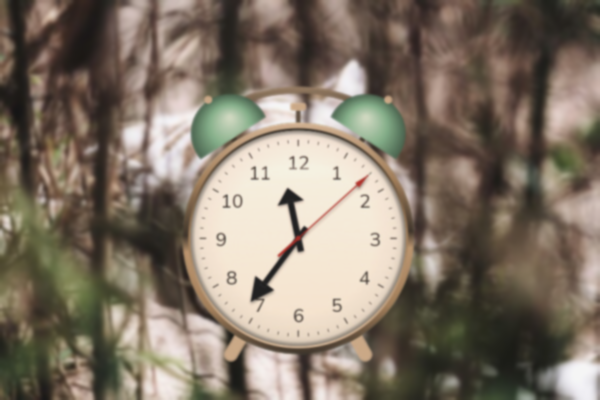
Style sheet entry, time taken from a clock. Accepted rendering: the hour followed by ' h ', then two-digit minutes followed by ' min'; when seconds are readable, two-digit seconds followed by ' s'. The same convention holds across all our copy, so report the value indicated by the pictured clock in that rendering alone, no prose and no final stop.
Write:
11 h 36 min 08 s
